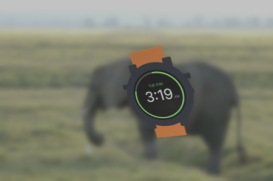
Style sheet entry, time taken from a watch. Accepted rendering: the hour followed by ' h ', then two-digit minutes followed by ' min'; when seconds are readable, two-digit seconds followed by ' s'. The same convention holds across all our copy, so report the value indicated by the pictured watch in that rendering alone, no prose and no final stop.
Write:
3 h 19 min
